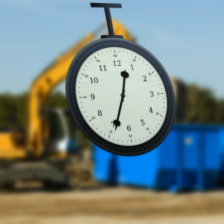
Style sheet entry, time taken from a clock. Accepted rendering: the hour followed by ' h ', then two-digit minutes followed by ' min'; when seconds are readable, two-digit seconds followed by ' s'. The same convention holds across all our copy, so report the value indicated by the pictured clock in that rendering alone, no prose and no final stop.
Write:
12 h 34 min
